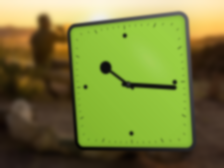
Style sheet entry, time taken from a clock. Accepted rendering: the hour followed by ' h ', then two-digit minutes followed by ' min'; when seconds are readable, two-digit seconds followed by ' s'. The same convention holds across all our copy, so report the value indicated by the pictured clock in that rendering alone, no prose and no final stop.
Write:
10 h 16 min
